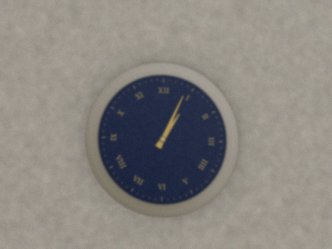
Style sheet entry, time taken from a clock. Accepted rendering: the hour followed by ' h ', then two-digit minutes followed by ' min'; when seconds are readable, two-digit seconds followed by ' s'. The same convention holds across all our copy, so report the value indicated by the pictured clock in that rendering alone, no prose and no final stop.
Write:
1 h 04 min
